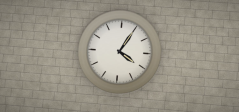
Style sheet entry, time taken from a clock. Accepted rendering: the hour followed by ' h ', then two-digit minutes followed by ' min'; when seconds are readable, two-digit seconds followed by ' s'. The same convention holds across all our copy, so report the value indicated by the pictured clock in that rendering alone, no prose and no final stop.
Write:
4 h 05 min
